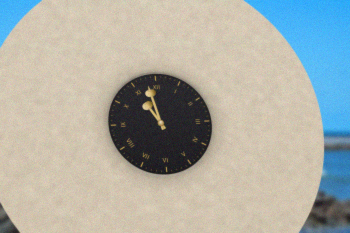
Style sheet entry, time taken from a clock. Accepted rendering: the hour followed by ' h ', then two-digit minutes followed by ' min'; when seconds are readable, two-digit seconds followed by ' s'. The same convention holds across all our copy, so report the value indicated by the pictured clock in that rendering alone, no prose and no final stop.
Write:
10 h 58 min
